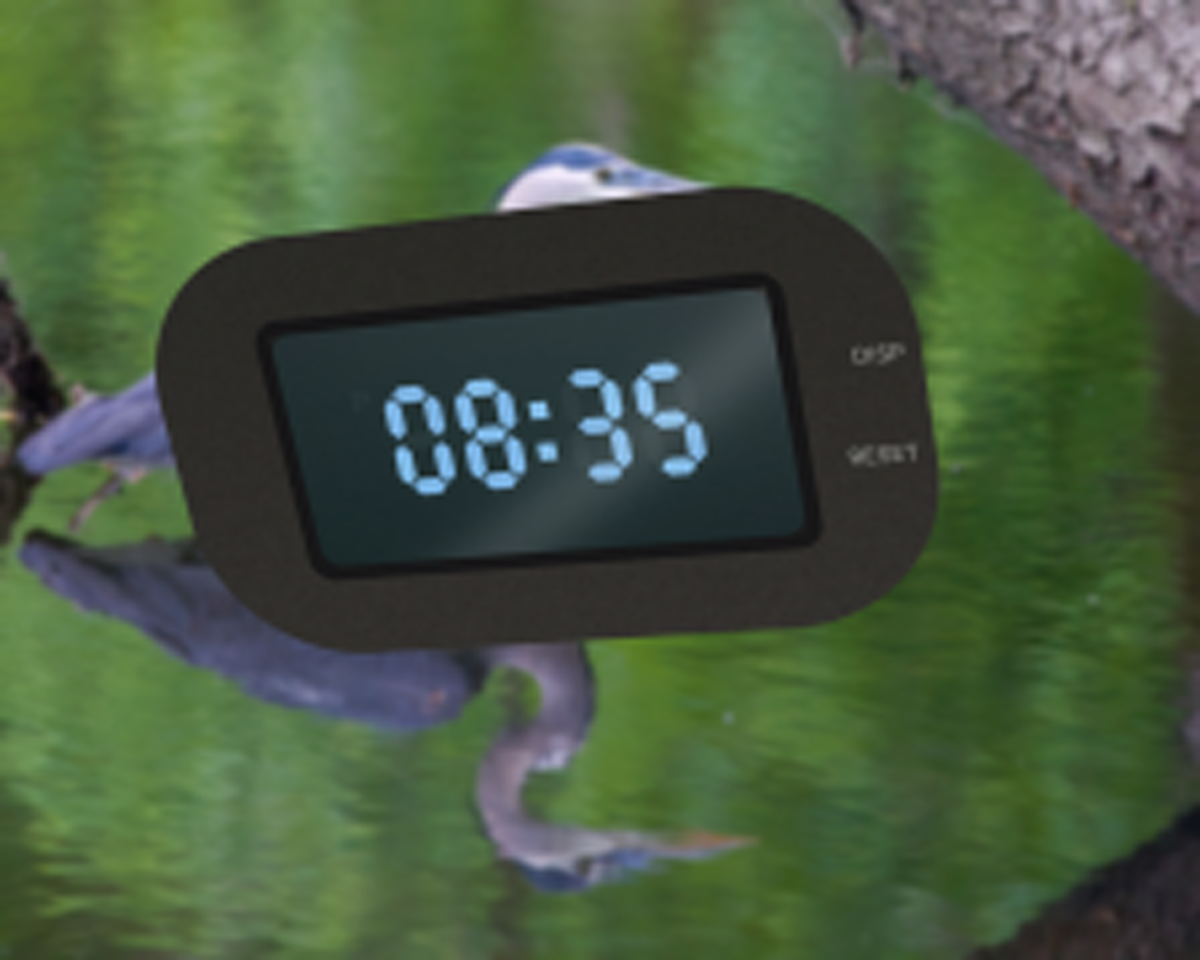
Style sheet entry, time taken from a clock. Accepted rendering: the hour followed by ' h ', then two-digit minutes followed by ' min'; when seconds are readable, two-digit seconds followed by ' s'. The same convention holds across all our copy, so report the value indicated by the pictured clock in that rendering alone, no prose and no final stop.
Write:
8 h 35 min
